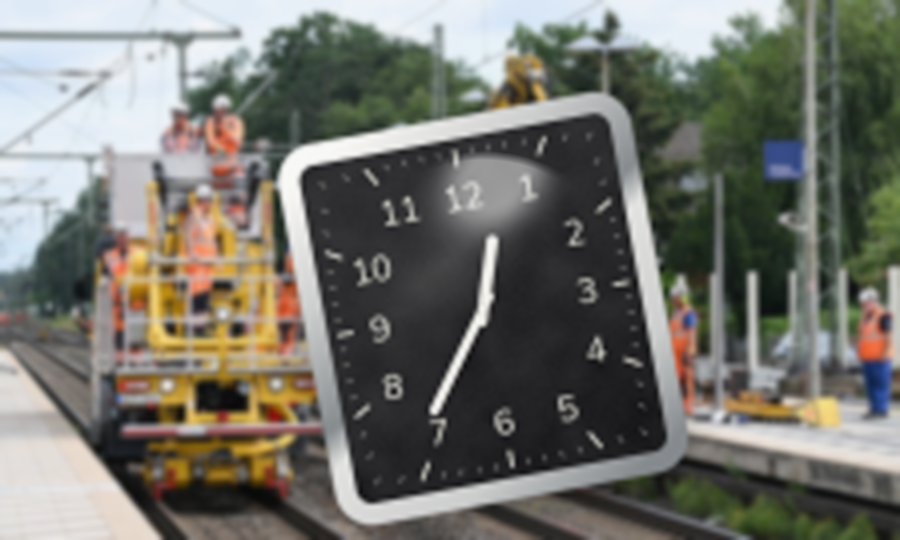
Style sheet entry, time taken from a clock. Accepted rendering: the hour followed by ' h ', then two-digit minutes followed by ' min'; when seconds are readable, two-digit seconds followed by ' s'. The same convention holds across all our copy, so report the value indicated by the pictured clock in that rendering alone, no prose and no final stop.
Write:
12 h 36 min
